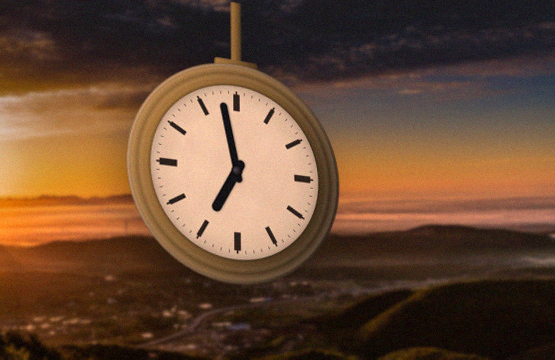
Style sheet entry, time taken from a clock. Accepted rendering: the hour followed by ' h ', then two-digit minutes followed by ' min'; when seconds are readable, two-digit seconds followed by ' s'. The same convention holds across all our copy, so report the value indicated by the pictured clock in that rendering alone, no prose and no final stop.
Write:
6 h 58 min
